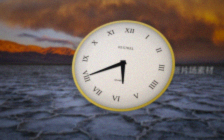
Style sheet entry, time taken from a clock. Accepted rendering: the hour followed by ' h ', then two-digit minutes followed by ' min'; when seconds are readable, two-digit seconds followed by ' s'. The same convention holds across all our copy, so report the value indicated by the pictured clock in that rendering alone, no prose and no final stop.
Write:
5 h 40 min
